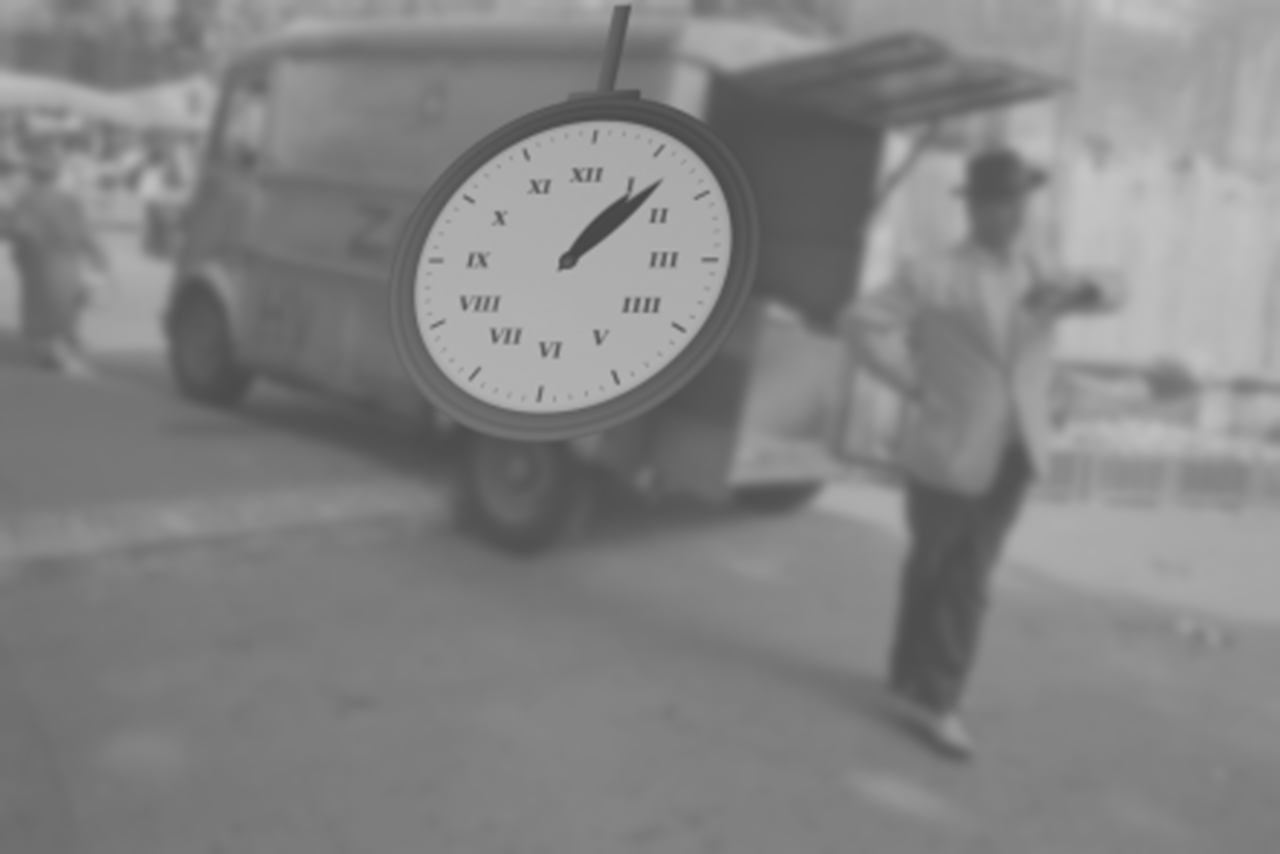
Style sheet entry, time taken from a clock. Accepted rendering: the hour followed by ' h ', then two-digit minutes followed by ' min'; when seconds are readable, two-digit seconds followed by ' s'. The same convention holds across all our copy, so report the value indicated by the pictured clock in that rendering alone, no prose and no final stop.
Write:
1 h 07 min
